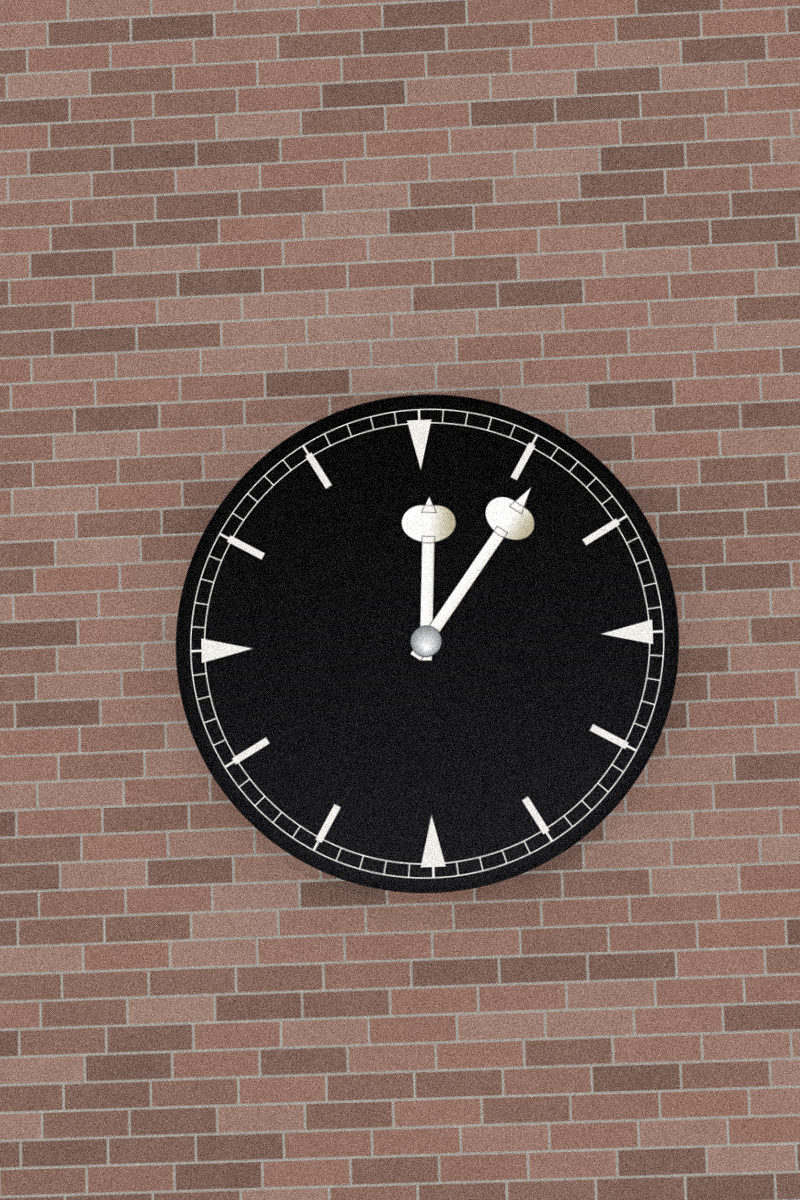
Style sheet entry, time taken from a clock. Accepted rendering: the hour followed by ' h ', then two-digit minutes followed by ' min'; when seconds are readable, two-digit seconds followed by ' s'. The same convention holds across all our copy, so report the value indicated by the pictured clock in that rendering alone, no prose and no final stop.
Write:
12 h 06 min
